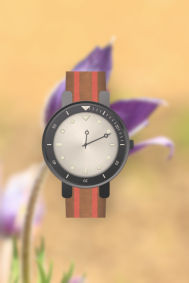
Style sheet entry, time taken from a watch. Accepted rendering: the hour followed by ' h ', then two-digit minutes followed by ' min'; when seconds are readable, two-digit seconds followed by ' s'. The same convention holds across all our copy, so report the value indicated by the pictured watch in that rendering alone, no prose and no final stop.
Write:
12 h 11 min
